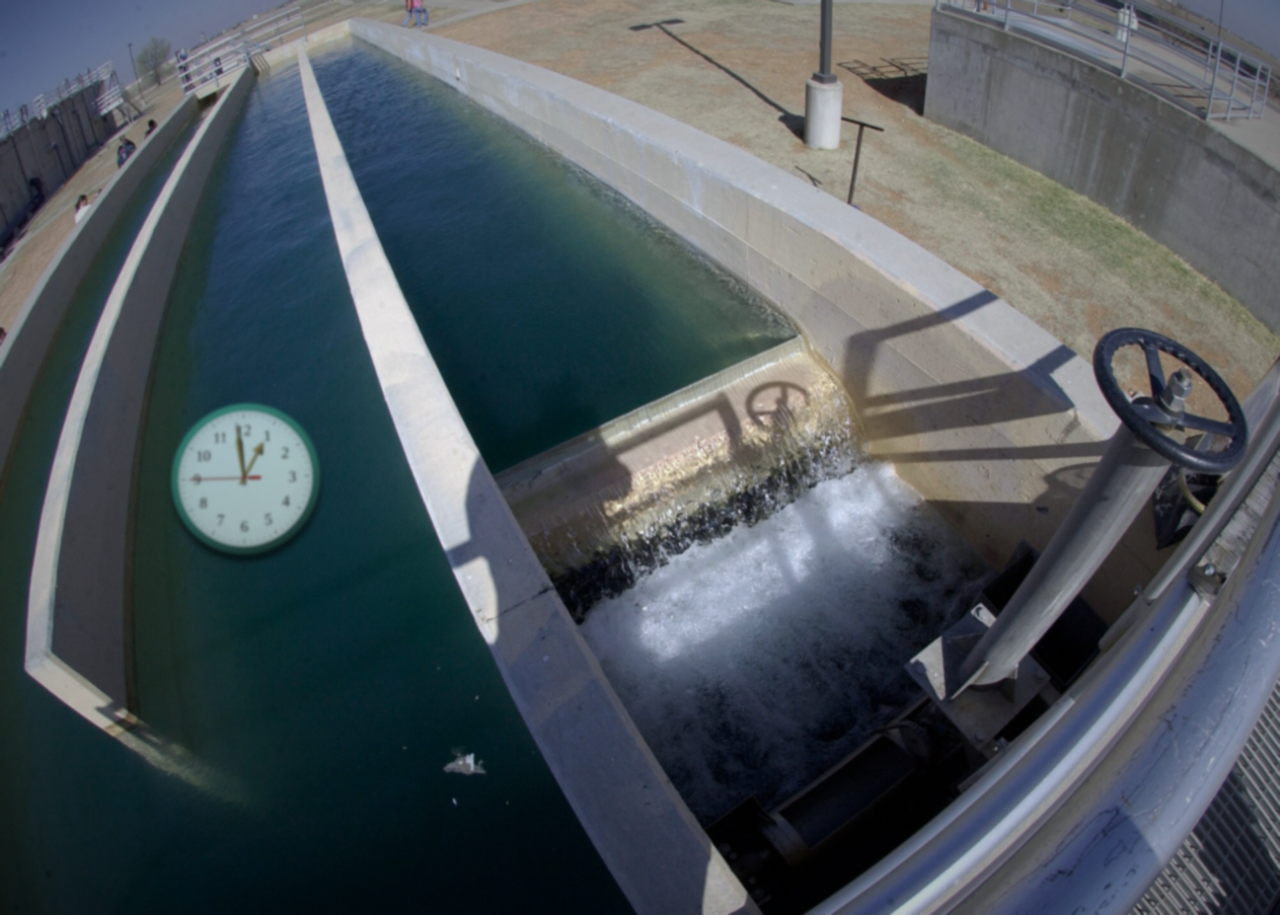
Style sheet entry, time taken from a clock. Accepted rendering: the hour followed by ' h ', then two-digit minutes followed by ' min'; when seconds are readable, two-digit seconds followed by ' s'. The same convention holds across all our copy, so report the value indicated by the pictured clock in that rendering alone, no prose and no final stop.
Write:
12 h 58 min 45 s
